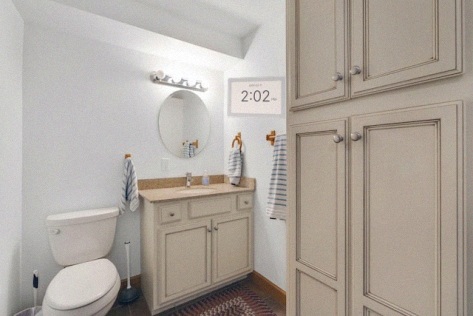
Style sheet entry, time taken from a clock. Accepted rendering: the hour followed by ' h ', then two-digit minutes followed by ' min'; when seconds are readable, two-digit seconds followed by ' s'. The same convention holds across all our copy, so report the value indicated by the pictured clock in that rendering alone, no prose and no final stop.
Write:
2 h 02 min
